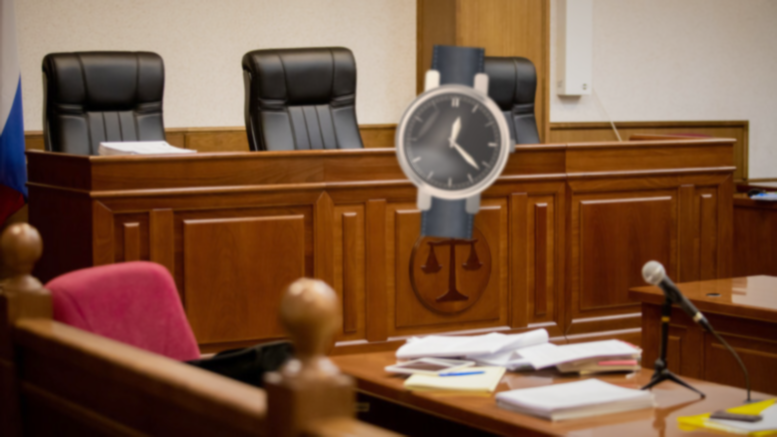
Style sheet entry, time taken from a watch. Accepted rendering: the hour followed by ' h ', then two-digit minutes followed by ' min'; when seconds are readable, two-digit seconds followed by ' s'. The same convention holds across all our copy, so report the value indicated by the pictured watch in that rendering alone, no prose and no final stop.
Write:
12 h 22 min
